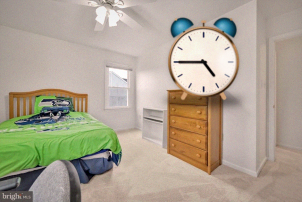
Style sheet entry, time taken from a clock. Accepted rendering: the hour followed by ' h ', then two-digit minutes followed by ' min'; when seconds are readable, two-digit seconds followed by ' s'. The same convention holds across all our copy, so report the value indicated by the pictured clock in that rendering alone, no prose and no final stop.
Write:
4 h 45 min
